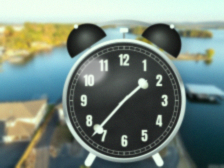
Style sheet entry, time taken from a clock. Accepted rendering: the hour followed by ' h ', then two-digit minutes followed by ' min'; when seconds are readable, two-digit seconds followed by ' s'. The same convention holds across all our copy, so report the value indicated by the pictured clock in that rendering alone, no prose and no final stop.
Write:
1 h 37 min
